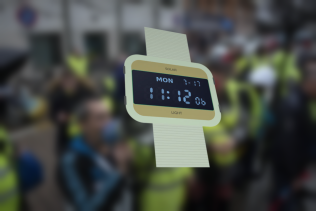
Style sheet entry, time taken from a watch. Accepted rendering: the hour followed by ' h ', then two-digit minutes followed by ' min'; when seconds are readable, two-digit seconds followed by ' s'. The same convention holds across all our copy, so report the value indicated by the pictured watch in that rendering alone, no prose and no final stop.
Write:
11 h 12 min 06 s
